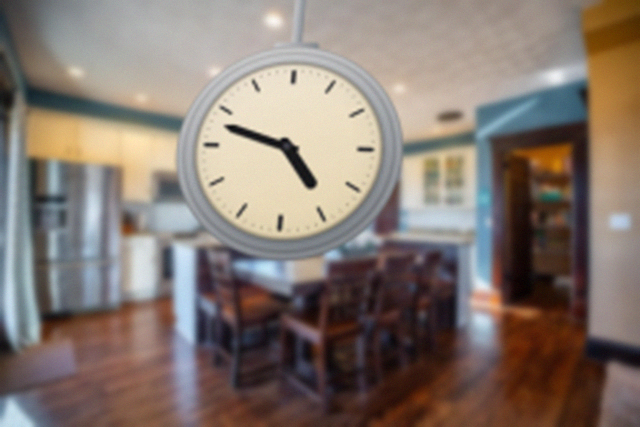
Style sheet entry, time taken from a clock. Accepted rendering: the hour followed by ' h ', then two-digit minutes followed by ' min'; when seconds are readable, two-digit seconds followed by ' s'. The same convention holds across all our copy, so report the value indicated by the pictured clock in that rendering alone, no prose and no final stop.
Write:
4 h 48 min
